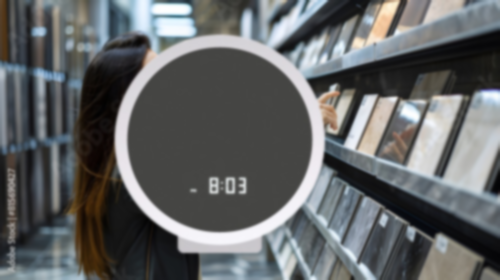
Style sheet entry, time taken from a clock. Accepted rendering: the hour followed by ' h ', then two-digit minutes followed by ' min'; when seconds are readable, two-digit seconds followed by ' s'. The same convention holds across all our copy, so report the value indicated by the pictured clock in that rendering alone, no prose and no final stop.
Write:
8 h 03 min
